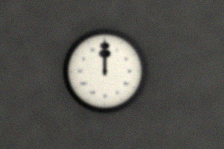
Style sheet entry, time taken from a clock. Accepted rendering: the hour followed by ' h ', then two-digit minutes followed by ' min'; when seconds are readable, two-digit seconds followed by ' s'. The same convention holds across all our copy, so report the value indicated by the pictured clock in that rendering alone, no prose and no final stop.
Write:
12 h 00 min
